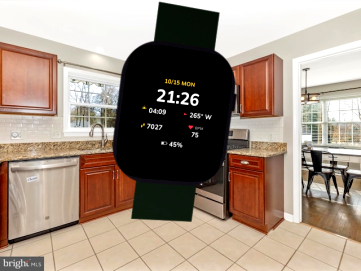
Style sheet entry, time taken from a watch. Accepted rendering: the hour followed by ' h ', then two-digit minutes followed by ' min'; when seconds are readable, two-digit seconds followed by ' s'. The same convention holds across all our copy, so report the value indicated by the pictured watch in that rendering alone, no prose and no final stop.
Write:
21 h 26 min
